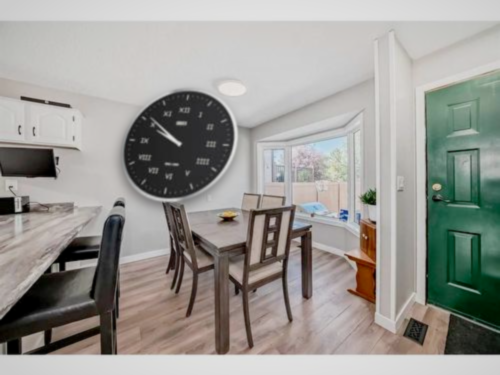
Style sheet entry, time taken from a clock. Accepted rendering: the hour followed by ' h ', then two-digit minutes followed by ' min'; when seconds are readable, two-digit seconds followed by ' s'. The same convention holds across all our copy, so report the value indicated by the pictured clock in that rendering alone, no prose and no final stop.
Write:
9 h 51 min
